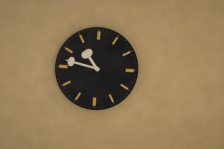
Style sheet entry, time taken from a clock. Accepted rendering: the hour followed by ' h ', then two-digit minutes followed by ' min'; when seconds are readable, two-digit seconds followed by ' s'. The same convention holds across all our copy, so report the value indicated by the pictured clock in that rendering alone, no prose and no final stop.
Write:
10 h 47 min
